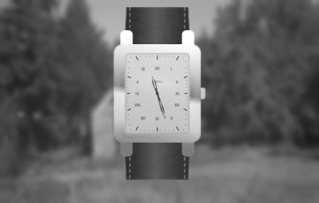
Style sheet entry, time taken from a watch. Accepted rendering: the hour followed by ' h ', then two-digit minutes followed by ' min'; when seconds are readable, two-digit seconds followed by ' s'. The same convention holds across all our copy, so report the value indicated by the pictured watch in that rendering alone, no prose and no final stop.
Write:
11 h 27 min
